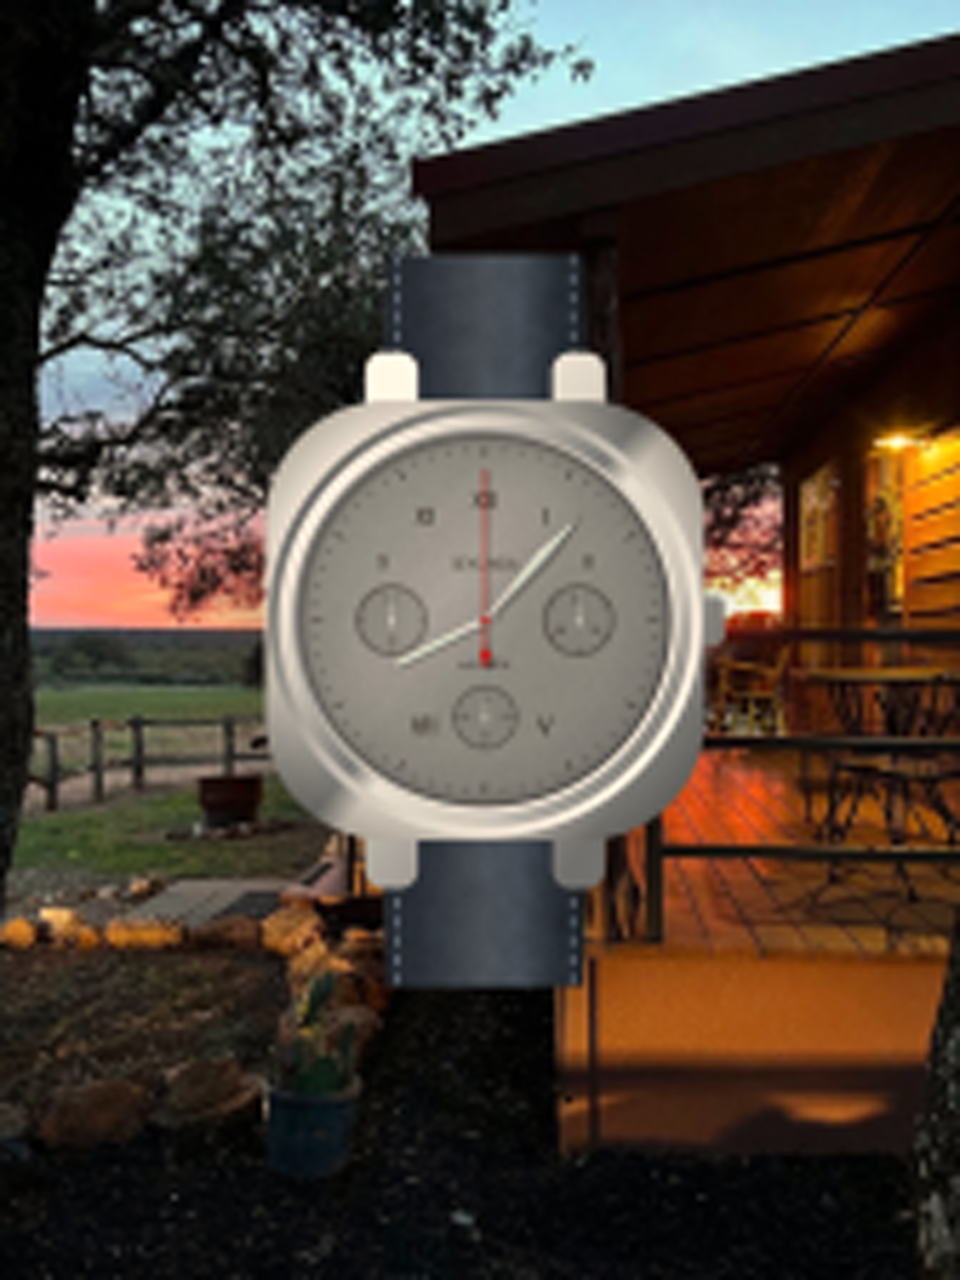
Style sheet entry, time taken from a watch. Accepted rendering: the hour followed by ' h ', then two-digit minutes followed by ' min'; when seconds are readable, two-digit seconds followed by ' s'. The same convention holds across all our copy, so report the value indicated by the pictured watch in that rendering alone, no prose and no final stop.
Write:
8 h 07 min
